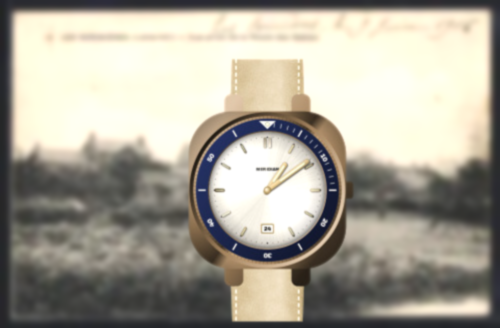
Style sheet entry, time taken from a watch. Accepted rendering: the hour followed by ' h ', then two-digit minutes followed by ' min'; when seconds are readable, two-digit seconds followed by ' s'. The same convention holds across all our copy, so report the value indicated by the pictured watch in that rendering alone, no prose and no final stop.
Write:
1 h 09 min
